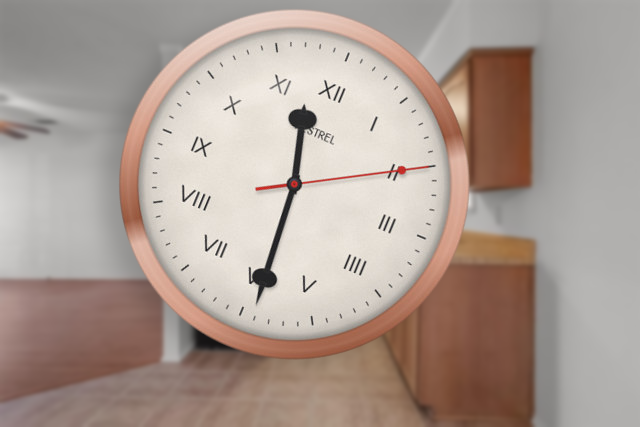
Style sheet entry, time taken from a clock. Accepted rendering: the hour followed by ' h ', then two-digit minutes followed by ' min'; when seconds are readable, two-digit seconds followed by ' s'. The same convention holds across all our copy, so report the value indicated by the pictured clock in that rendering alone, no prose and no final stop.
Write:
11 h 29 min 10 s
